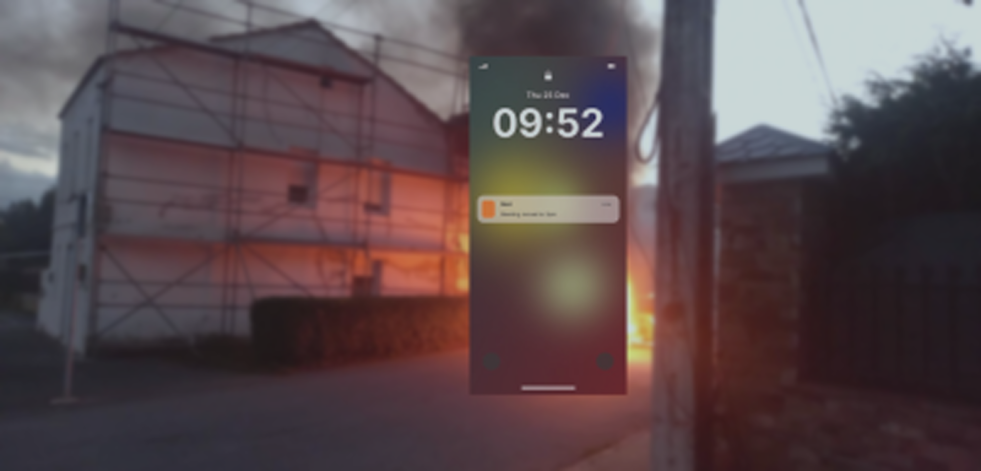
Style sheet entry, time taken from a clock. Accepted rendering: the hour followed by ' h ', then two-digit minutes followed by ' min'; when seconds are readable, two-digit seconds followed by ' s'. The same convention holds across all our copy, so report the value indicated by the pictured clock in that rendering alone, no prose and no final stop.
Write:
9 h 52 min
